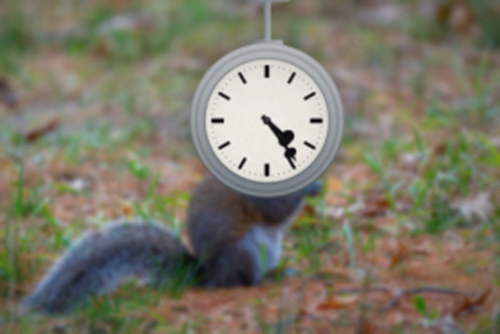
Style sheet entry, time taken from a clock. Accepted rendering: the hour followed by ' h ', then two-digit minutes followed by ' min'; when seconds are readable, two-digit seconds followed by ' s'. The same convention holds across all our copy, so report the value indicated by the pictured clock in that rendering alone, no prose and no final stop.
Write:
4 h 24 min
